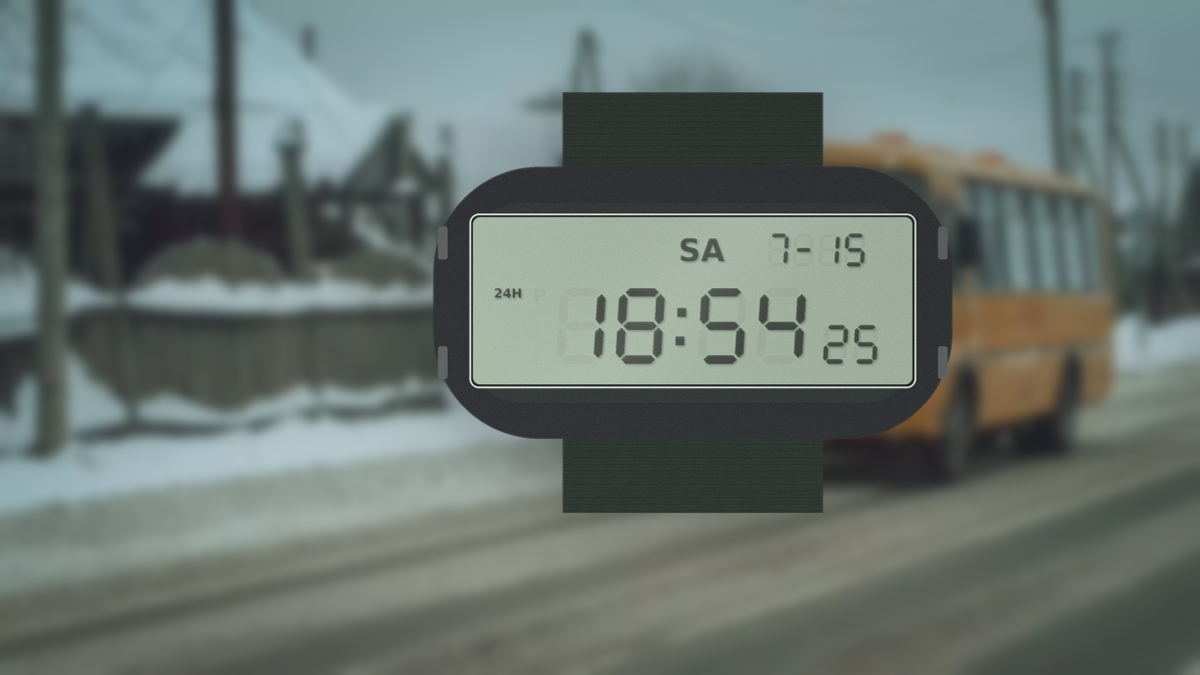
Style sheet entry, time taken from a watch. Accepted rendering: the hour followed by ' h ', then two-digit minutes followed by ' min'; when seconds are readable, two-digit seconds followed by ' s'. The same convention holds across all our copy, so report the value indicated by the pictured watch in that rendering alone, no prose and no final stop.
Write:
18 h 54 min 25 s
